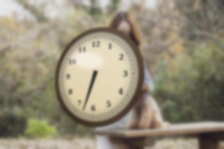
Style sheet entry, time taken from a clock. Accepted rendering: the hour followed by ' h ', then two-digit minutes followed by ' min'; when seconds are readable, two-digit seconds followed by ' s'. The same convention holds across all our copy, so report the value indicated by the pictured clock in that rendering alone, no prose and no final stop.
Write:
6 h 33 min
